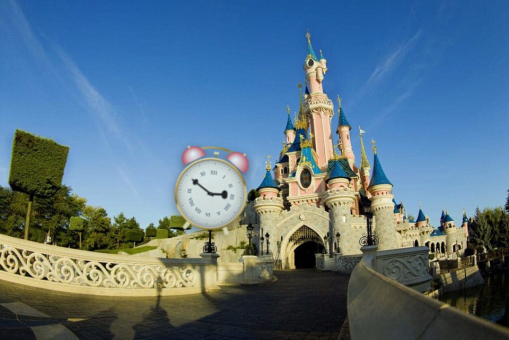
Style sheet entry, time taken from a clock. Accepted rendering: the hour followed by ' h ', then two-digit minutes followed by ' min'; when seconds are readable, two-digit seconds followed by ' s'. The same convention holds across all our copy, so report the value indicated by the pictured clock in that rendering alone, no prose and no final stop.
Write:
2 h 50 min
